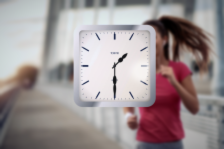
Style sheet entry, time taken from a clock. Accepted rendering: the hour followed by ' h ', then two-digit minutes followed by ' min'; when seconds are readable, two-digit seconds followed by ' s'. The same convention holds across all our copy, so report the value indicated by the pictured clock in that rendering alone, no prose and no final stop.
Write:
1 h 30 min
